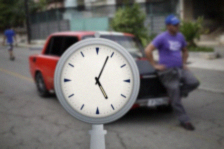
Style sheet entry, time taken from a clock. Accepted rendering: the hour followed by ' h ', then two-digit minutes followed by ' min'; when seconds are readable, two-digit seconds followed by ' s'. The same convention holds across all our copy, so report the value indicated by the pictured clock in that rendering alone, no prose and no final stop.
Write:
5 h 04 min
